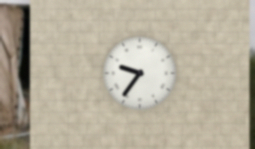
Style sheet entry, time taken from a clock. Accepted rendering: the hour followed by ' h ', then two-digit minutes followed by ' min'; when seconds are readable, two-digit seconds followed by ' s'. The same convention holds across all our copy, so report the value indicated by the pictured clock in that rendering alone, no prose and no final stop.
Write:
9 h 36 min
